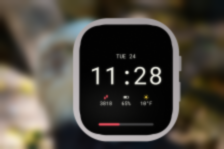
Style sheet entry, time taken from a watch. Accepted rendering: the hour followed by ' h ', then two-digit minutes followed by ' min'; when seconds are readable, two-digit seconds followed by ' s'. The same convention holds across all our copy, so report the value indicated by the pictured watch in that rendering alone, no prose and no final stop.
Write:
11 h 28 min
